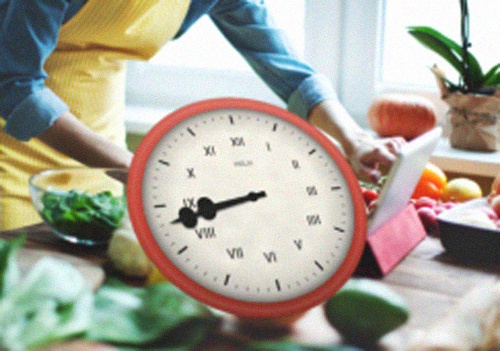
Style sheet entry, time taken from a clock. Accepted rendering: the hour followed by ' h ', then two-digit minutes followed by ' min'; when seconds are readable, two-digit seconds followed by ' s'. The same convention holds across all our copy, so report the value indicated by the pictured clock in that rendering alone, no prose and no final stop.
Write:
8 h 43 min
